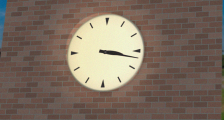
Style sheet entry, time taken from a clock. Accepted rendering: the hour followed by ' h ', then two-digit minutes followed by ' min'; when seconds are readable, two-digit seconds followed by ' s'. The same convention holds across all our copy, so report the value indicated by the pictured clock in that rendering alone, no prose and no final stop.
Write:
3 h 17 min
